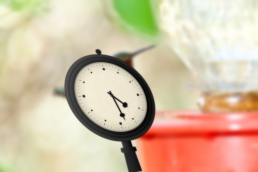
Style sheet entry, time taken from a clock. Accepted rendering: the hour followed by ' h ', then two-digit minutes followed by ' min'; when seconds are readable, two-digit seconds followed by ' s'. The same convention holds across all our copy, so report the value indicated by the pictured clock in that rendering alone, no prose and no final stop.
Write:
4 h 28 min
